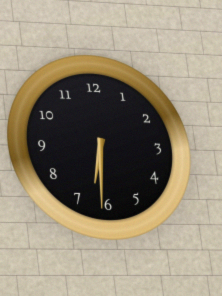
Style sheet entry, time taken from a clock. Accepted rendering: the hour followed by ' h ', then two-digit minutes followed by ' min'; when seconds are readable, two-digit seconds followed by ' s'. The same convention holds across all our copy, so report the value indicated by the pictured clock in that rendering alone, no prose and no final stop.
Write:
6 h 31 min
